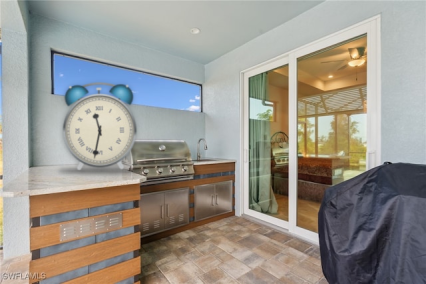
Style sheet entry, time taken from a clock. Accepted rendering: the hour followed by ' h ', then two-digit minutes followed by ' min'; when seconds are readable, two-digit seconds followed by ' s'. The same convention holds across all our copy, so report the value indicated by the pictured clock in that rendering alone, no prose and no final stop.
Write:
11 h 32 min
